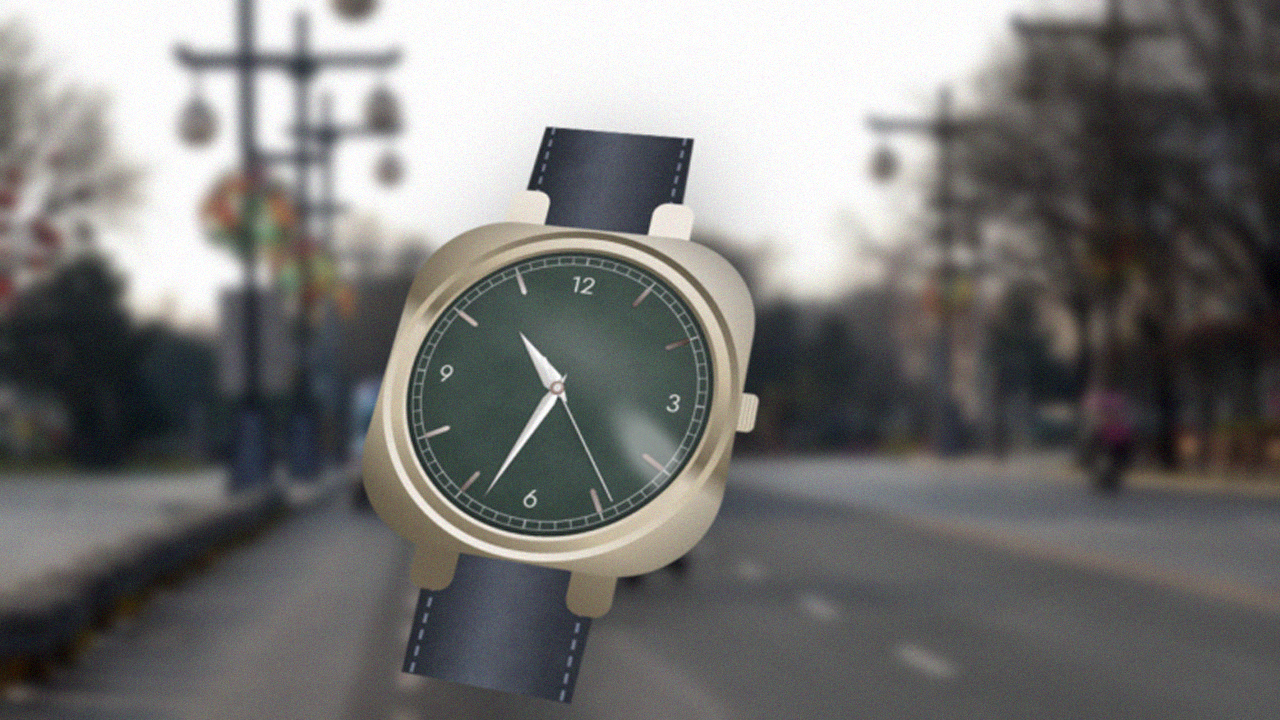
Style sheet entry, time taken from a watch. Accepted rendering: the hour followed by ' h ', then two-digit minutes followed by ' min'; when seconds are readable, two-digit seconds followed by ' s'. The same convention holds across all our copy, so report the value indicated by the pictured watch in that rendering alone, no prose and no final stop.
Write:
10 h 33 min 24 s
